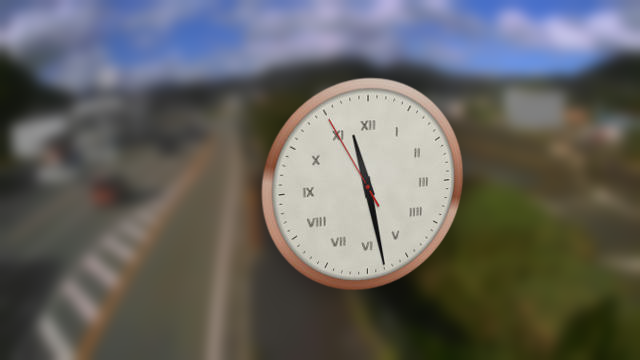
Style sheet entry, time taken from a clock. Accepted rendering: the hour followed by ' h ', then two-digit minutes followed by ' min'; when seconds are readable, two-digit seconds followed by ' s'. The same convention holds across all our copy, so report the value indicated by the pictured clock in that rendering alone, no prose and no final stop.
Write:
11 h 27 min 55 s
